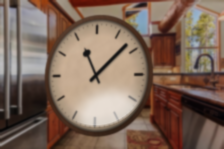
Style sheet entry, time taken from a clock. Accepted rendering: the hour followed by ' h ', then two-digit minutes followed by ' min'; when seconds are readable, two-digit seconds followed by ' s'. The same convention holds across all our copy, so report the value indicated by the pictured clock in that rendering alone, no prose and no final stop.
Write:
11 h 08 min
